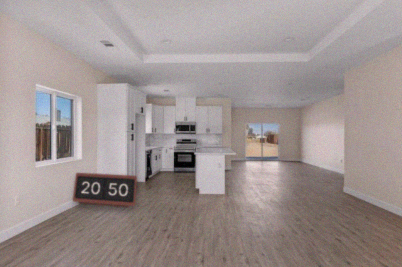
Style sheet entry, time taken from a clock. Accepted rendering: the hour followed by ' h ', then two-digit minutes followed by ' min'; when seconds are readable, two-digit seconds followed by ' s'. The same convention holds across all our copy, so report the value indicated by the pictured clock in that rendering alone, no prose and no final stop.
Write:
20 h 50 min
